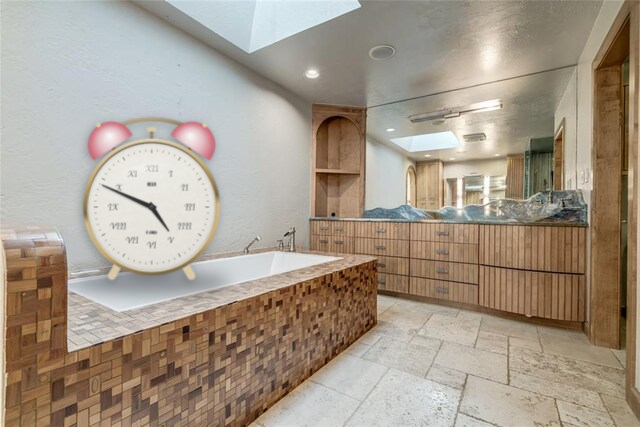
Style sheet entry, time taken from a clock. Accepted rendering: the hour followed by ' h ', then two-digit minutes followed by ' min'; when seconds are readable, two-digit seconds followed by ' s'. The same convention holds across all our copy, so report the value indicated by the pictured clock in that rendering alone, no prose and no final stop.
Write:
4 h 49 min
